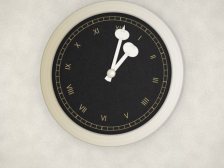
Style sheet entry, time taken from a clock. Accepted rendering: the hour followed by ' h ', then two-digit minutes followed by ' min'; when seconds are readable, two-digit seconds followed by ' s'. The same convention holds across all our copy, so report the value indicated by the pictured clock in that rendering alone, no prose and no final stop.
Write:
1 h 01 min
